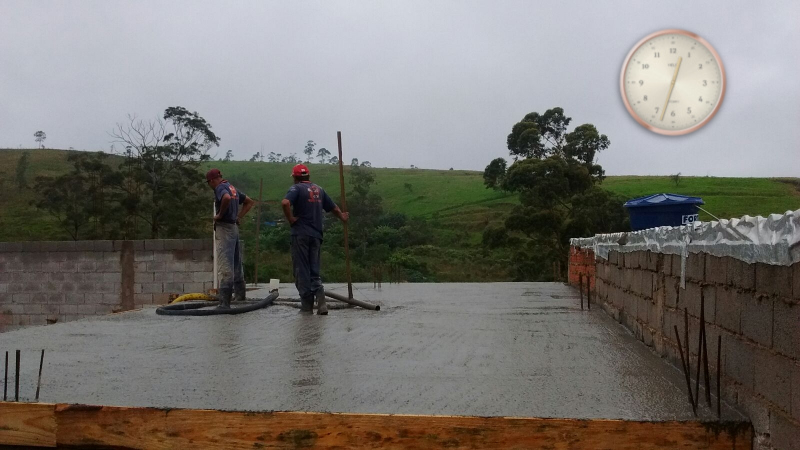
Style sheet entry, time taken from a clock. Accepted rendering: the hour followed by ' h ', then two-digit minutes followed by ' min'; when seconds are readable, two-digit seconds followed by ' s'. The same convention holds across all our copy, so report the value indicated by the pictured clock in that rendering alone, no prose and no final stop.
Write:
12 h 33 min
